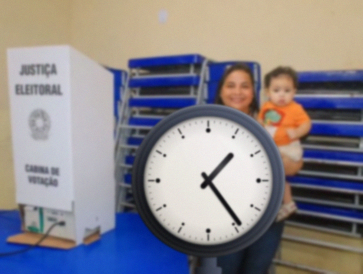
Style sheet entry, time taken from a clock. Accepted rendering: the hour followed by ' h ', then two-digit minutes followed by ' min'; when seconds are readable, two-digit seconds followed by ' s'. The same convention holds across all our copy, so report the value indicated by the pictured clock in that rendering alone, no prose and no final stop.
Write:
1 h 24 min
